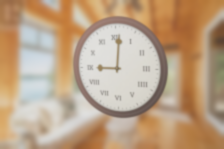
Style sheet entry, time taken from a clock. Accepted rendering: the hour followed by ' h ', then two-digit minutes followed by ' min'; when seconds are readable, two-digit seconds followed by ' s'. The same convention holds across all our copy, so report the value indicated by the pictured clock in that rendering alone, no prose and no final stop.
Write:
9 h 01 min
